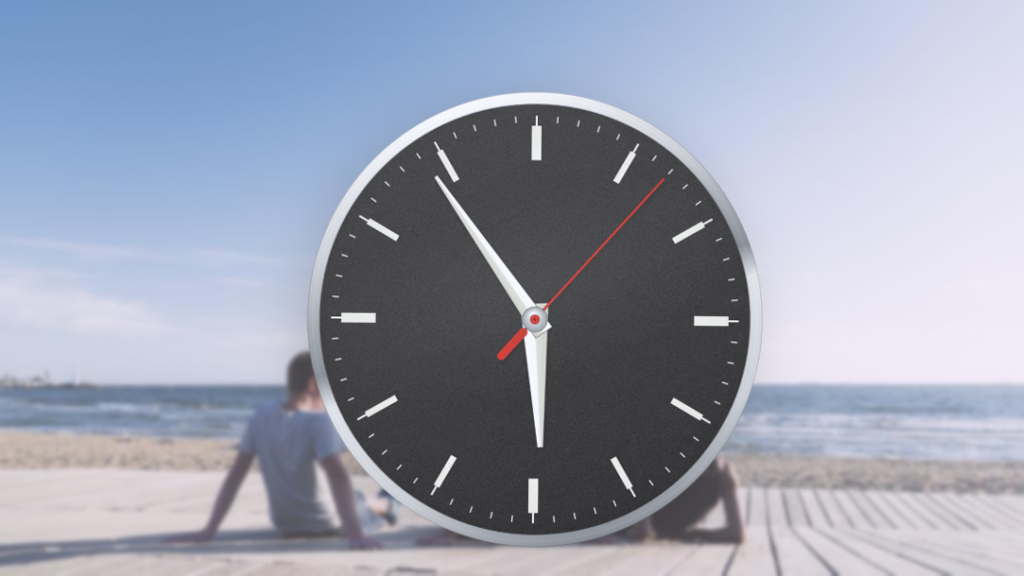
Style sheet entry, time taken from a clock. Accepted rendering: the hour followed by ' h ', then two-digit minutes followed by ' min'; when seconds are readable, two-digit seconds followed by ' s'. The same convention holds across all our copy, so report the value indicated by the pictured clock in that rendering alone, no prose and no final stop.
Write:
5 h 54 min 07 s
